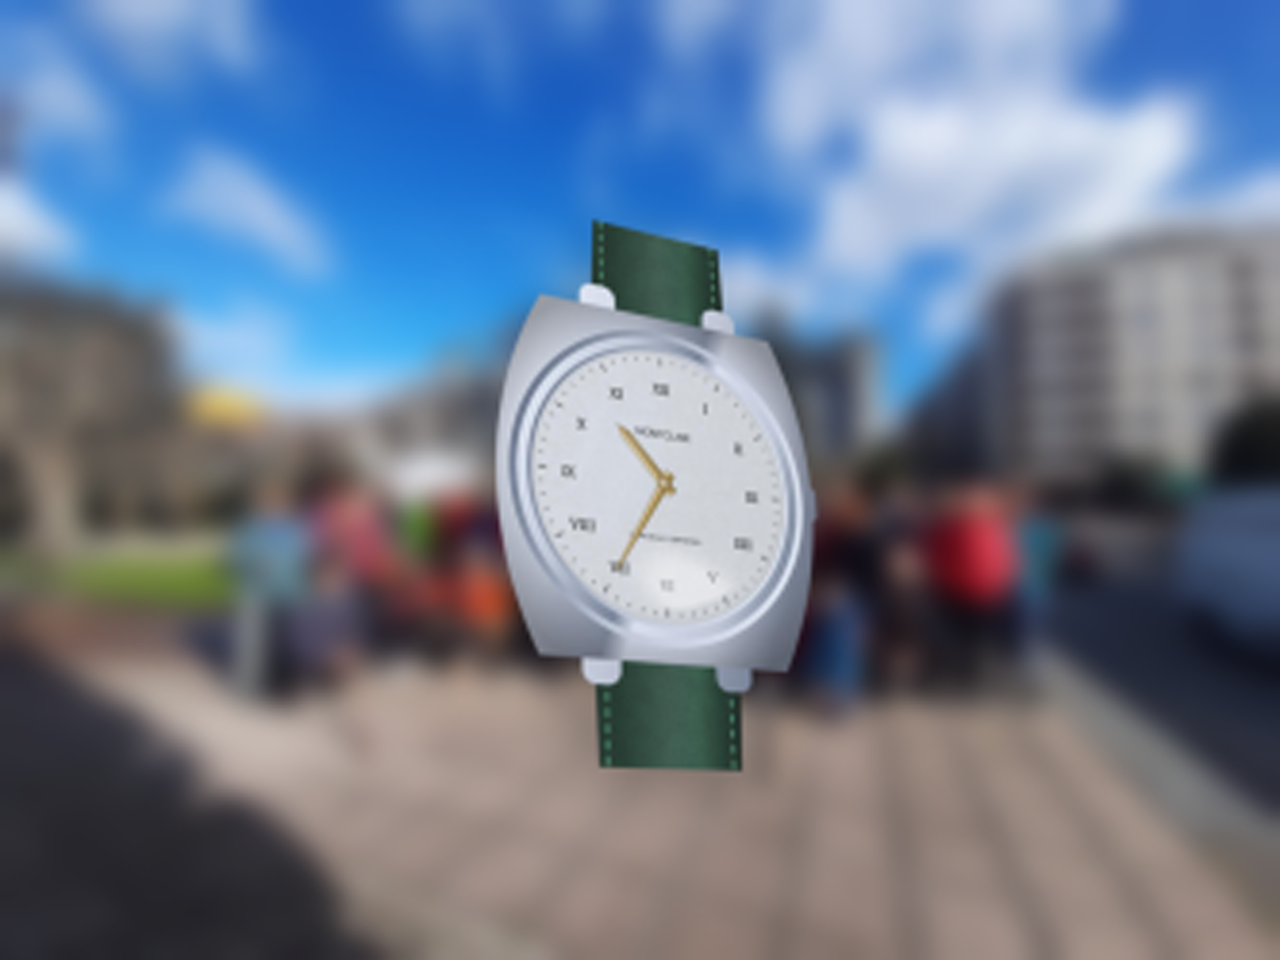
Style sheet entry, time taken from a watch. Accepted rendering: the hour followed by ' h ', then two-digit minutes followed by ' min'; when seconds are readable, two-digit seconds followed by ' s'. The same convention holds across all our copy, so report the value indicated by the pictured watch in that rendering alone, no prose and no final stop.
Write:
10 h 35 min
